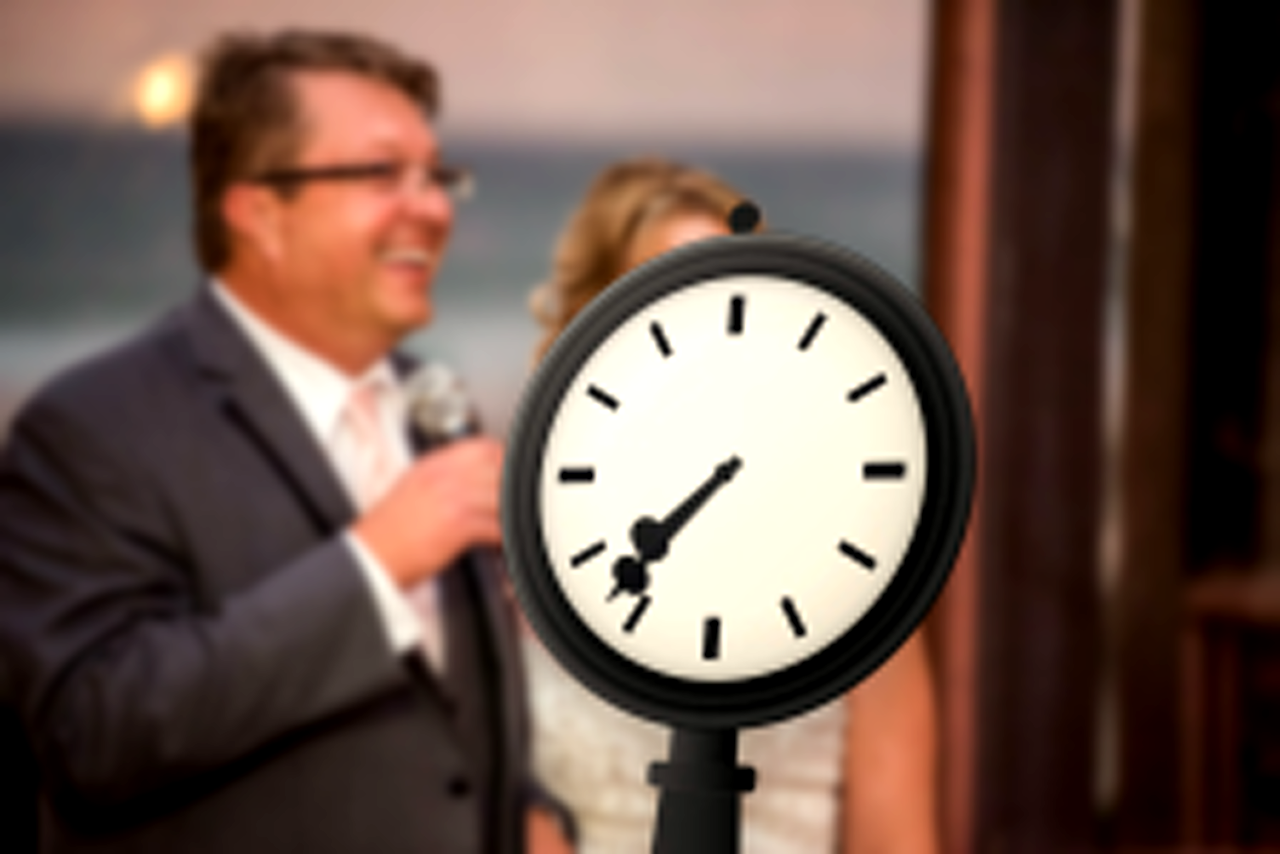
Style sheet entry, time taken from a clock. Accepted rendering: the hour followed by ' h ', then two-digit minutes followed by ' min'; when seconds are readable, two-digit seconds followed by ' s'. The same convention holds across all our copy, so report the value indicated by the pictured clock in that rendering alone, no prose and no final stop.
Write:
7 h 37 min
